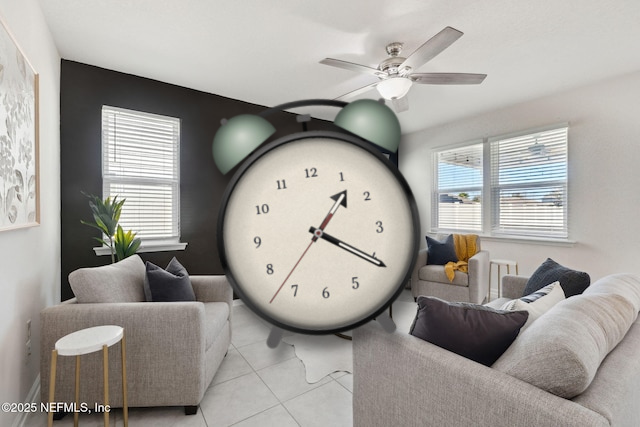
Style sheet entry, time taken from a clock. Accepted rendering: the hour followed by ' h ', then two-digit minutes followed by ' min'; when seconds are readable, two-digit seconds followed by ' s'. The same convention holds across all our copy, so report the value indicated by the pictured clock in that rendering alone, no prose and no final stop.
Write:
1 h 20 min 37 s
